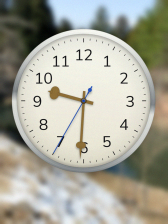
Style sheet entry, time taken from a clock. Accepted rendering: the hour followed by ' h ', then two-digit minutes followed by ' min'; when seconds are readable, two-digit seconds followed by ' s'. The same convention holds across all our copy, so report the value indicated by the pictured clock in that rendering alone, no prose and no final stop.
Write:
9 h 30 min 35 s
